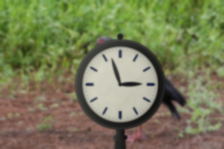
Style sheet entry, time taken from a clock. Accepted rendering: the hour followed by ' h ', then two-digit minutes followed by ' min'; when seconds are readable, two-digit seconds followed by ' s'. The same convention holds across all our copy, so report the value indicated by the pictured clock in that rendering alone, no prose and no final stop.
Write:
2 h 57 min
